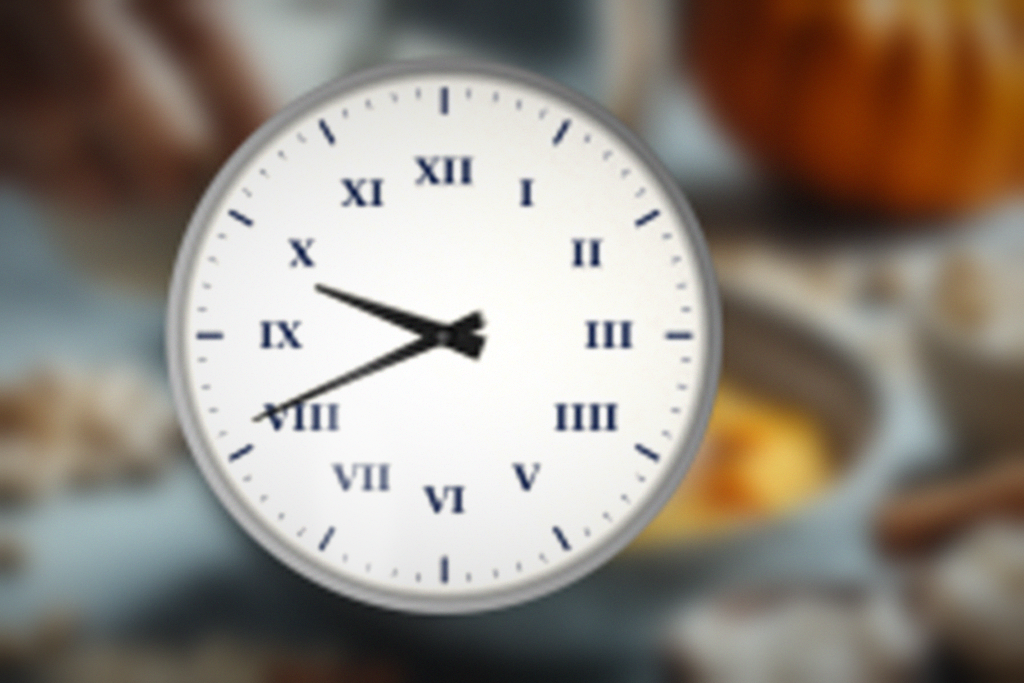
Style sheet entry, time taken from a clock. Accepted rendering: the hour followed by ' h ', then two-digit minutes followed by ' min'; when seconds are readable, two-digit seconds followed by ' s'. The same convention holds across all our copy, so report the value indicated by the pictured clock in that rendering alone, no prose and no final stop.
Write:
9 h 41 min
